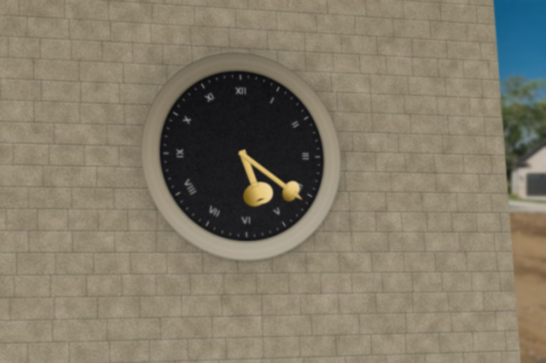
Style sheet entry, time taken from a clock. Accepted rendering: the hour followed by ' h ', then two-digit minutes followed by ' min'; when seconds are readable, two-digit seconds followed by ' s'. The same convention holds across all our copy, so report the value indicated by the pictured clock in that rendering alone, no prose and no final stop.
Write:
5 h 21 min
